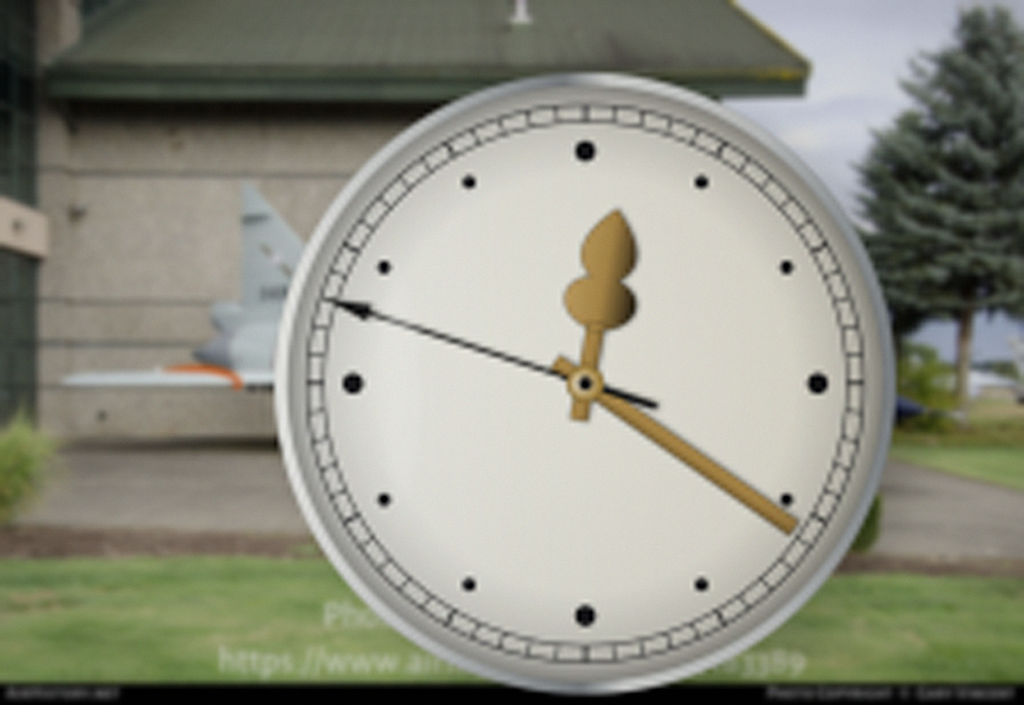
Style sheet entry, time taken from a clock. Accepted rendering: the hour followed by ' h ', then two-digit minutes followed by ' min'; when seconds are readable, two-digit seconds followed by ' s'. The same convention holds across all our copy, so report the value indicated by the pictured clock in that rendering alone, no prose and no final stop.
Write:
12 h 20 min 48 s
